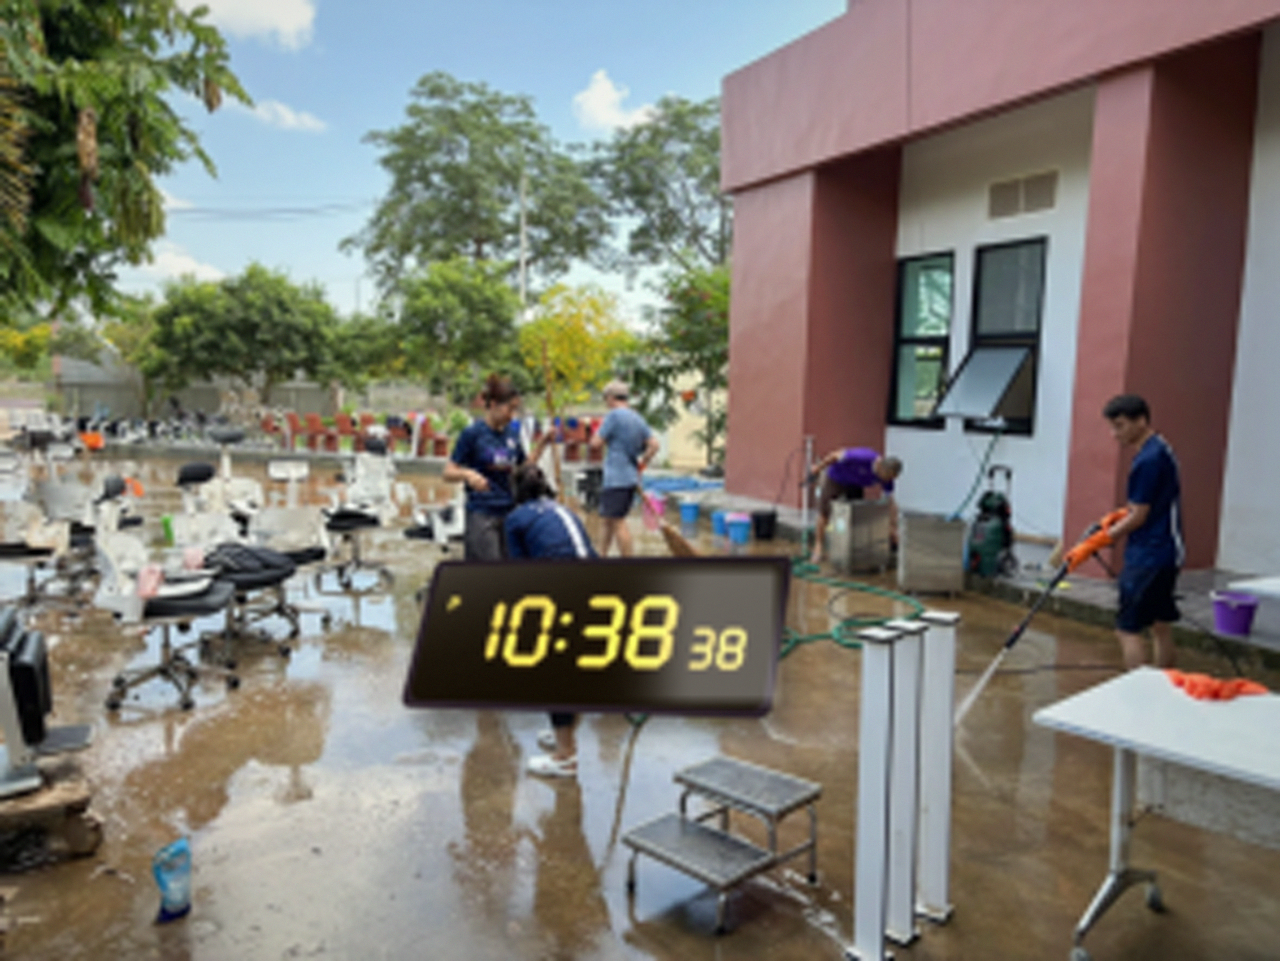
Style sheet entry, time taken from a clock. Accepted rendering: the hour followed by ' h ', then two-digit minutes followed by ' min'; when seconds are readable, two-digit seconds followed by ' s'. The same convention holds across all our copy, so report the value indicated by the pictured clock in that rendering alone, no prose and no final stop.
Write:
10 h 38 min 38 s
